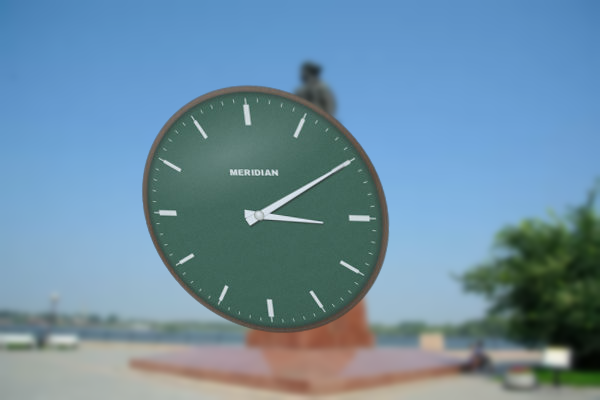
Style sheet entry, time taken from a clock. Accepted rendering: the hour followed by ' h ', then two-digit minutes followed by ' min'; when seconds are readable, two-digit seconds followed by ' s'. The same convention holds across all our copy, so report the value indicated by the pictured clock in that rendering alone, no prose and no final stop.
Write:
3 h 10 min
